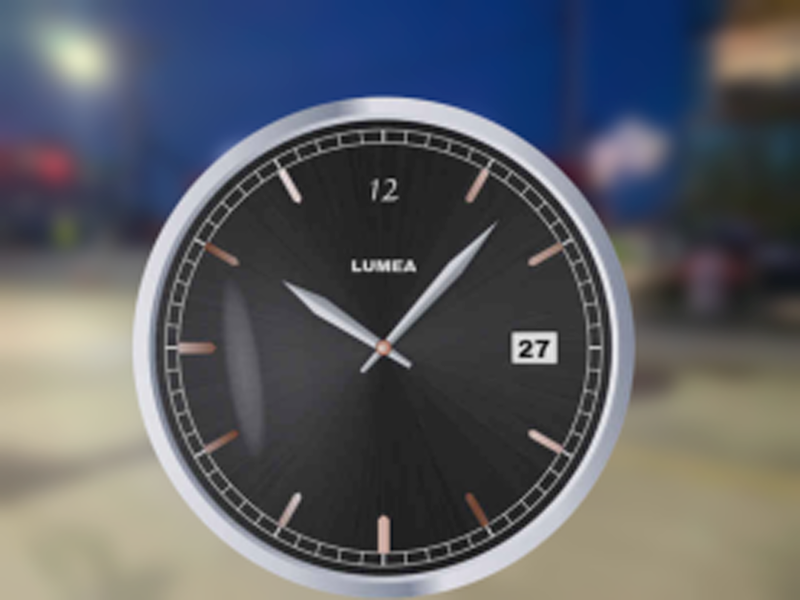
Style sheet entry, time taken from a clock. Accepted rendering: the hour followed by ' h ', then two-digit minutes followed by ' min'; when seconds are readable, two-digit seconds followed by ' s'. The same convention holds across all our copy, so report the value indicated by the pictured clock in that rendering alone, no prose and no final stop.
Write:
10 h 07 min
